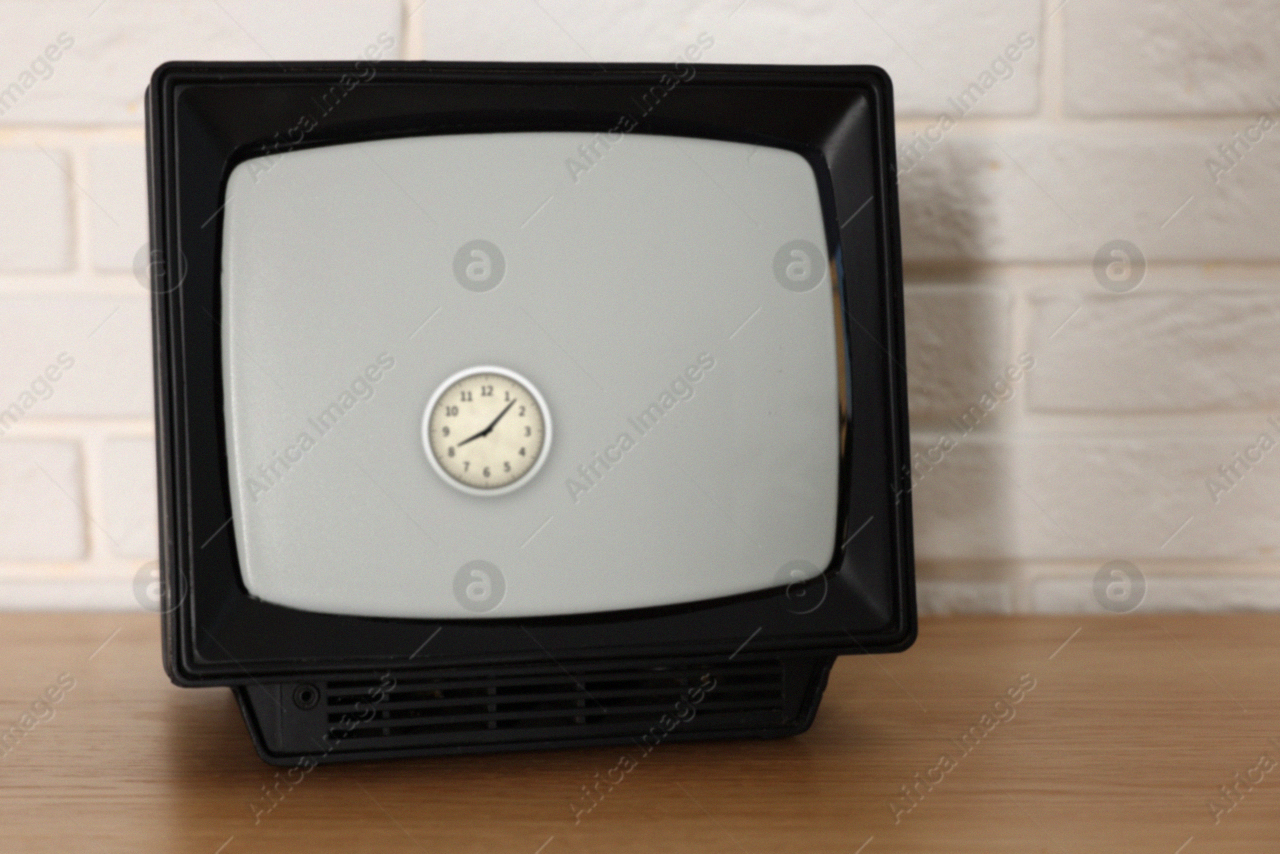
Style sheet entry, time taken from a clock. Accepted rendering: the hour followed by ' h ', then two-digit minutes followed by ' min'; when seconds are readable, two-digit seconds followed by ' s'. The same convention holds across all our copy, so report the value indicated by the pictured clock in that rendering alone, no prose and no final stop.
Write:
8 h 07 min
